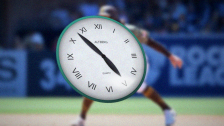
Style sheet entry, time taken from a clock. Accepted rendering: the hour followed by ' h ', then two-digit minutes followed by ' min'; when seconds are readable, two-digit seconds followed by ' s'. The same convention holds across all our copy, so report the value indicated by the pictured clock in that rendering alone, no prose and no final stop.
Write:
4 h 53 min
